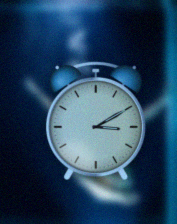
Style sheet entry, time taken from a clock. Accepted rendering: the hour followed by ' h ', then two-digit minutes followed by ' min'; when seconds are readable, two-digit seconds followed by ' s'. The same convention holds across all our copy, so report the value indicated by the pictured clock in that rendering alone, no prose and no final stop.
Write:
3 h 10 min
